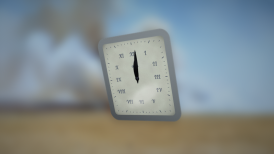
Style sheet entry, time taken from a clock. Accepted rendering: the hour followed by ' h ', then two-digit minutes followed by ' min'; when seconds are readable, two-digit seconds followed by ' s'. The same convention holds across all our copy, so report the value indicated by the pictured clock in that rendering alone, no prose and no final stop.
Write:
12 h 01 min
